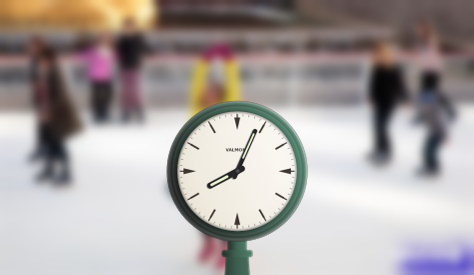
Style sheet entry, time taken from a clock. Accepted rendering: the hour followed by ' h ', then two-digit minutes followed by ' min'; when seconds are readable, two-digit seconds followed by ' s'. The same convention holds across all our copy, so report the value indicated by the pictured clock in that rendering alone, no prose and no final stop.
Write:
8 h 04 min
